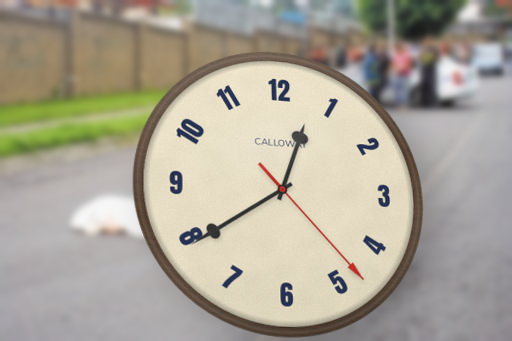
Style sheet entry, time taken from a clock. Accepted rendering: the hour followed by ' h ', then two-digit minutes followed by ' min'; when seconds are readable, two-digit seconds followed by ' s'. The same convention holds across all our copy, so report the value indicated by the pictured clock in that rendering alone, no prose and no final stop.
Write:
12 h 39 min 23 s
